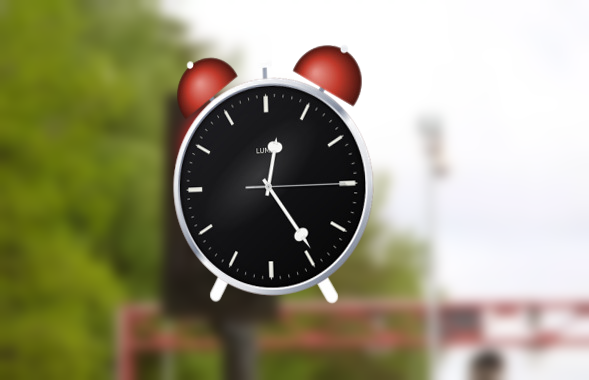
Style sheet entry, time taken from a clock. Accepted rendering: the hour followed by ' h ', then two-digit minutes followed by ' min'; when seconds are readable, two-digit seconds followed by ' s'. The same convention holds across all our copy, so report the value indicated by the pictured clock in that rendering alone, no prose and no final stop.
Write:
12 h 24 min 15 s
